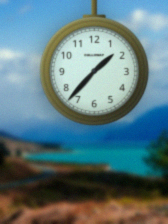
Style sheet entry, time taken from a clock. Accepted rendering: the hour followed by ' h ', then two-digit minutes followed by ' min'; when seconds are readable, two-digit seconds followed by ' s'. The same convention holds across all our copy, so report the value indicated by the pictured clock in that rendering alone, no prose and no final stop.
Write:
1 h 37 min
